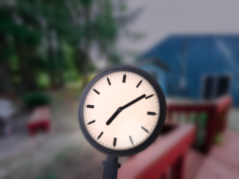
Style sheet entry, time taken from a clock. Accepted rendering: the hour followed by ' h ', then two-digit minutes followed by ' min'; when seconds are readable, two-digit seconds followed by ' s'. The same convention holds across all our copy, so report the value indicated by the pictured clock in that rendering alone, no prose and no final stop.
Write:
7 h 09 min
